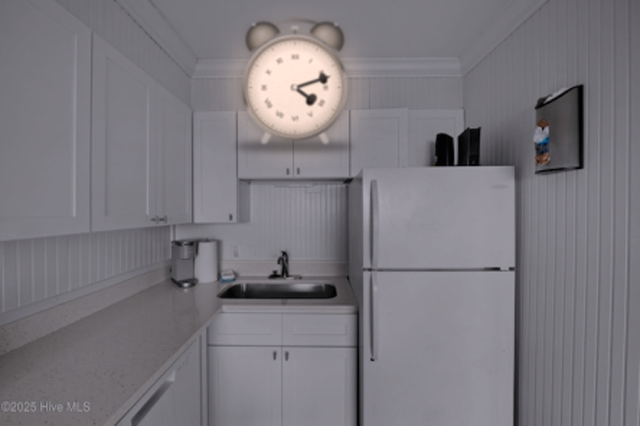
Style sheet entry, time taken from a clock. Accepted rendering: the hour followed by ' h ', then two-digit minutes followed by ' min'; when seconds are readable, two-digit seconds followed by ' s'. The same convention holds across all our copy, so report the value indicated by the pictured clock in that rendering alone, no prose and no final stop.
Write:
4 h 12 min
